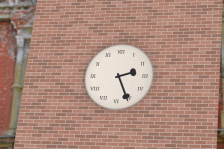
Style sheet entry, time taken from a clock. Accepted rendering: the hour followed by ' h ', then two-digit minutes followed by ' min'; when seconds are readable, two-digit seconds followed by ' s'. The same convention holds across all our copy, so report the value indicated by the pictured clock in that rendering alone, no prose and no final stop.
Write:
2 h 26 min
